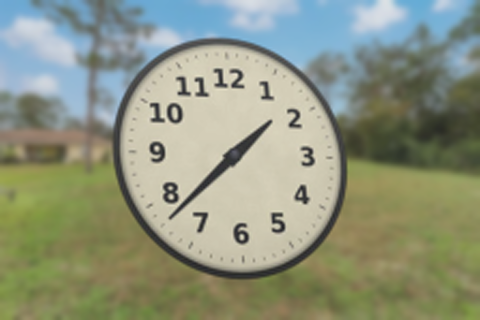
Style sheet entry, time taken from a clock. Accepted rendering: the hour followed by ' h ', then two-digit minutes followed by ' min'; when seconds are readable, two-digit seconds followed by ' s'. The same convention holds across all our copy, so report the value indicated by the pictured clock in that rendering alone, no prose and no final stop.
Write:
1 h 38 min
